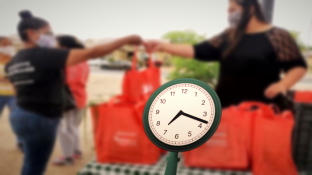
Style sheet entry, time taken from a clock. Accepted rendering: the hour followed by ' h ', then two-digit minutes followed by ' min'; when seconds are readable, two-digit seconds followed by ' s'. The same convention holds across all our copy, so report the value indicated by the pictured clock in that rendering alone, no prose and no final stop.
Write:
7 h 18 min
